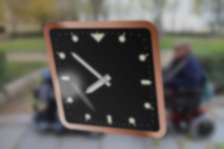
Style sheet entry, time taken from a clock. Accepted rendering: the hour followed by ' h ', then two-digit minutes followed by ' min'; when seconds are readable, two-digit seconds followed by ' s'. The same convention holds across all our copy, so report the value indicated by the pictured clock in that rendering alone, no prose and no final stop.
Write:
7 h 52 min
